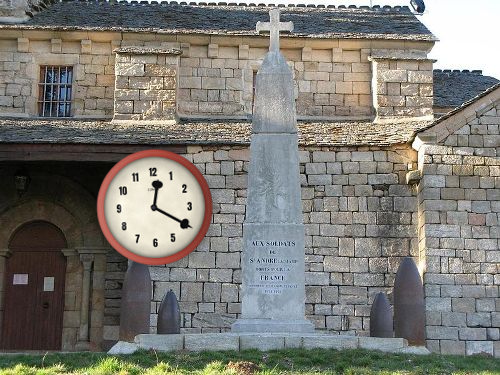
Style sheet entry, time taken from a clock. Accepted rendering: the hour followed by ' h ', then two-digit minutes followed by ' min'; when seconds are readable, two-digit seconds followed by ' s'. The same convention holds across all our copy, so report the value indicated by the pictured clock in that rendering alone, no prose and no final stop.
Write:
12 h 20 min
